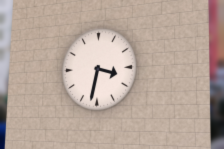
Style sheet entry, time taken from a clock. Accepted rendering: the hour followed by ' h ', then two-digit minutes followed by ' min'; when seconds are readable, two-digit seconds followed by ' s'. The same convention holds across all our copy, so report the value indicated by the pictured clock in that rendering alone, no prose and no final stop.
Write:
3 h 32 min
